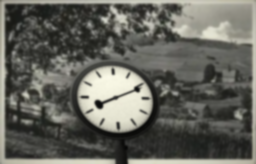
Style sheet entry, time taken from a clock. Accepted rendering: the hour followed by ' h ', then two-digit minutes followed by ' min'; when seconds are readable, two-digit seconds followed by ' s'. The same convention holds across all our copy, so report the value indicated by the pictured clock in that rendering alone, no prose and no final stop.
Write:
8 h 11 min
